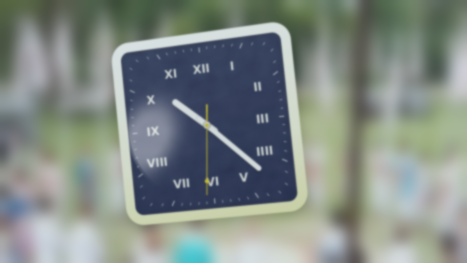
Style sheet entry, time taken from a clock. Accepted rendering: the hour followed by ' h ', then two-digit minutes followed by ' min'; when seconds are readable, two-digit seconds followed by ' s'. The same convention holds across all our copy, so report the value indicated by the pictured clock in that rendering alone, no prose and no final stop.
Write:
10 h 22 min 31 s
